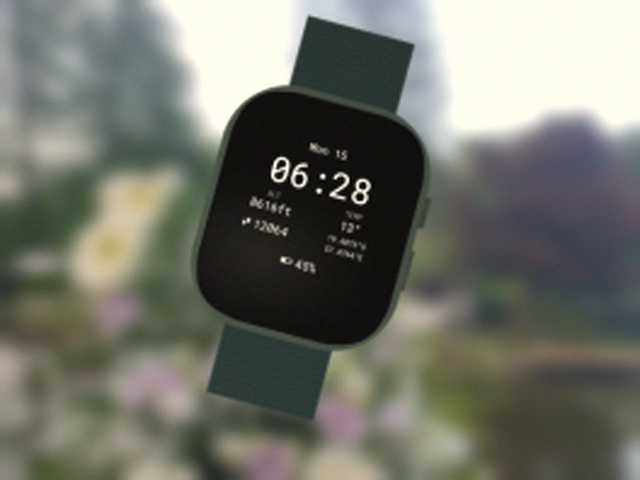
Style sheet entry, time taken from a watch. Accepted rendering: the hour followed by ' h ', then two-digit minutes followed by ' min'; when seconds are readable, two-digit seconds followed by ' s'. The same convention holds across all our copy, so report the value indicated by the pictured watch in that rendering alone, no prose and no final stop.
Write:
6 h 28 min
